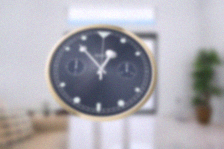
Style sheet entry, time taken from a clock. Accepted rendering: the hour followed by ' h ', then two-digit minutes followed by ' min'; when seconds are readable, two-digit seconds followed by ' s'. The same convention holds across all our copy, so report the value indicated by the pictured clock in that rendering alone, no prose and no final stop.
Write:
12 h 53 min
